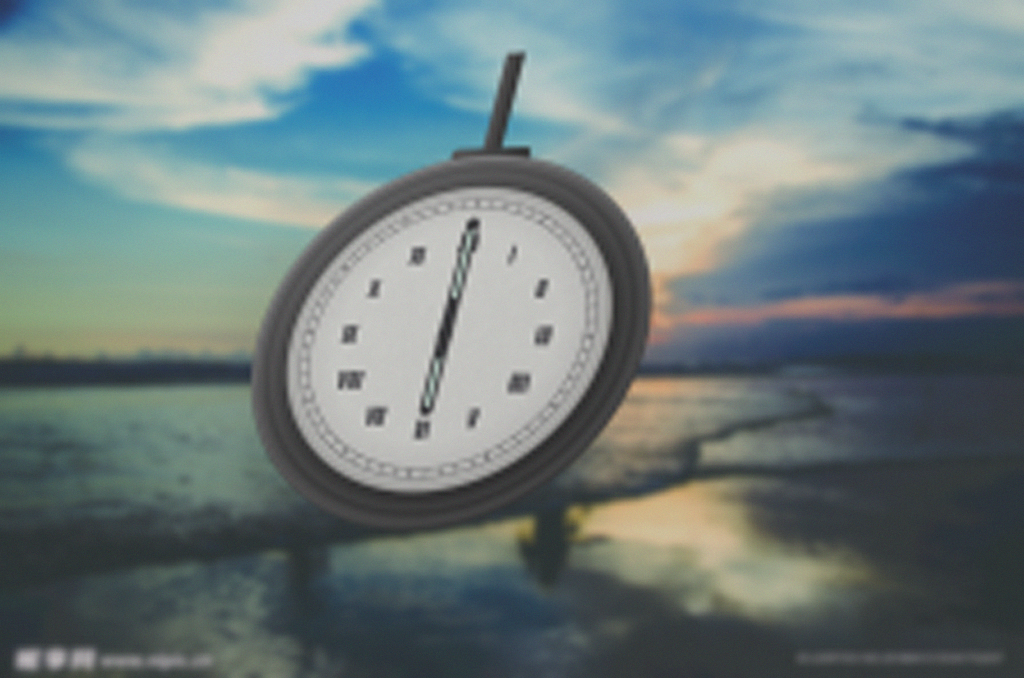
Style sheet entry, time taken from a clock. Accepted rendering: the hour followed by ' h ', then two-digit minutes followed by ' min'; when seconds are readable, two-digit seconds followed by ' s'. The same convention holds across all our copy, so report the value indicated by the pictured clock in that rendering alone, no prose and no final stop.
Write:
6 h 00 min
